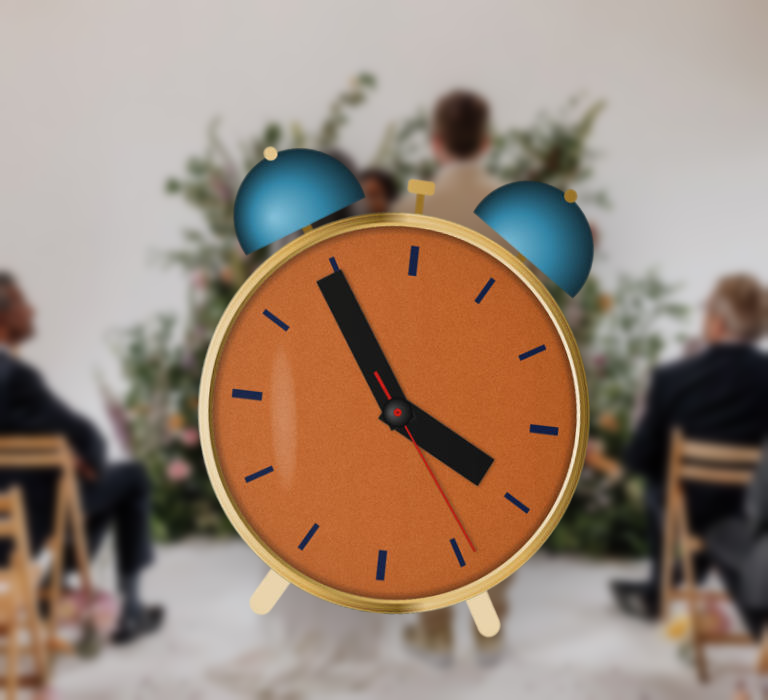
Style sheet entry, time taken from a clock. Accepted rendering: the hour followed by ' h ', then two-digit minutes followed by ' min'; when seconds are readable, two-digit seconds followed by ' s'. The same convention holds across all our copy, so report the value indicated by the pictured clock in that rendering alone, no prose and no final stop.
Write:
3 h 54 min 24 s
